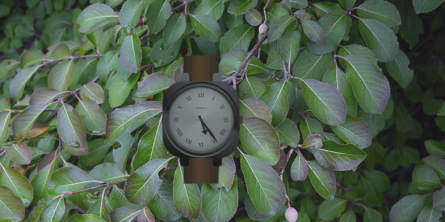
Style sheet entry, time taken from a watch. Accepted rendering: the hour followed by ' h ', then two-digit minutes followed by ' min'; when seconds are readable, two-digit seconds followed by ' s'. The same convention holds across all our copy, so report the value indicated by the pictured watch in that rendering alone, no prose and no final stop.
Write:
5 h 24 min
